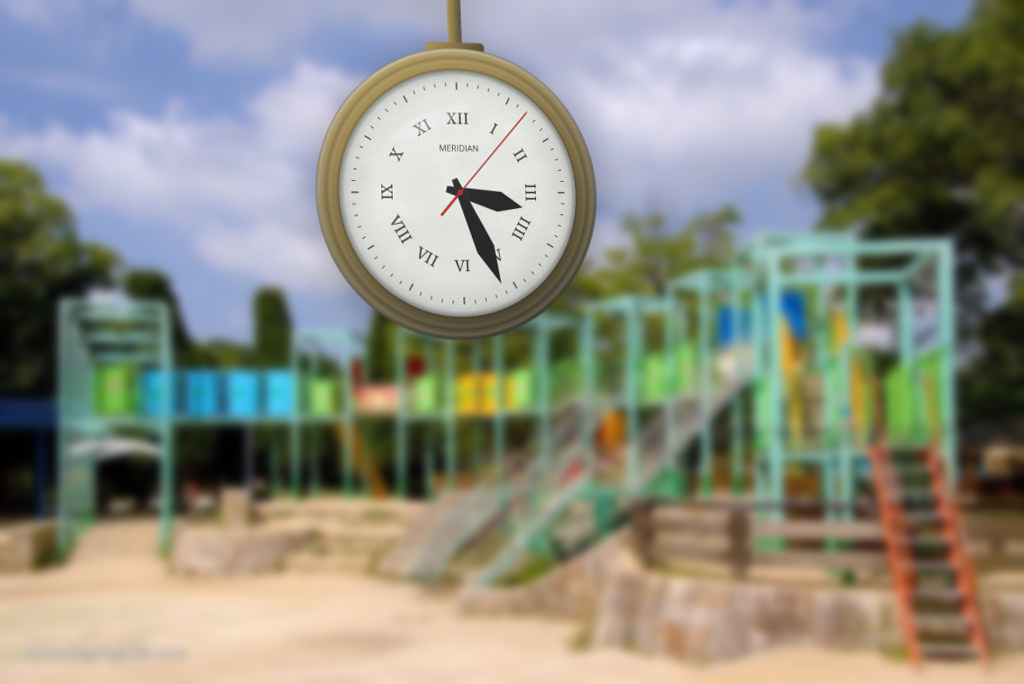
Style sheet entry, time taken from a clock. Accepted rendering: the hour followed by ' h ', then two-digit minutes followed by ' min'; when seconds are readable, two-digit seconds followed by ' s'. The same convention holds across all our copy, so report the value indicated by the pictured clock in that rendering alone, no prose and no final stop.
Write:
3 h 26 min 07 s
